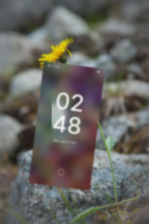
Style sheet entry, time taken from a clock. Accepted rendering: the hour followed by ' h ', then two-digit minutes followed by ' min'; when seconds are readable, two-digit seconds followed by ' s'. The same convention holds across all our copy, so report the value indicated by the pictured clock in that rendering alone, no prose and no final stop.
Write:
2 h 48 min
